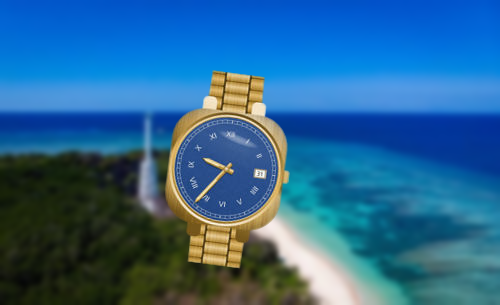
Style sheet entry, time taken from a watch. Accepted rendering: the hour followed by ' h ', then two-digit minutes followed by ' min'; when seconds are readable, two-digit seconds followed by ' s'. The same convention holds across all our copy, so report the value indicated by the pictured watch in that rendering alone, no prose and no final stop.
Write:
9 h 36 min
